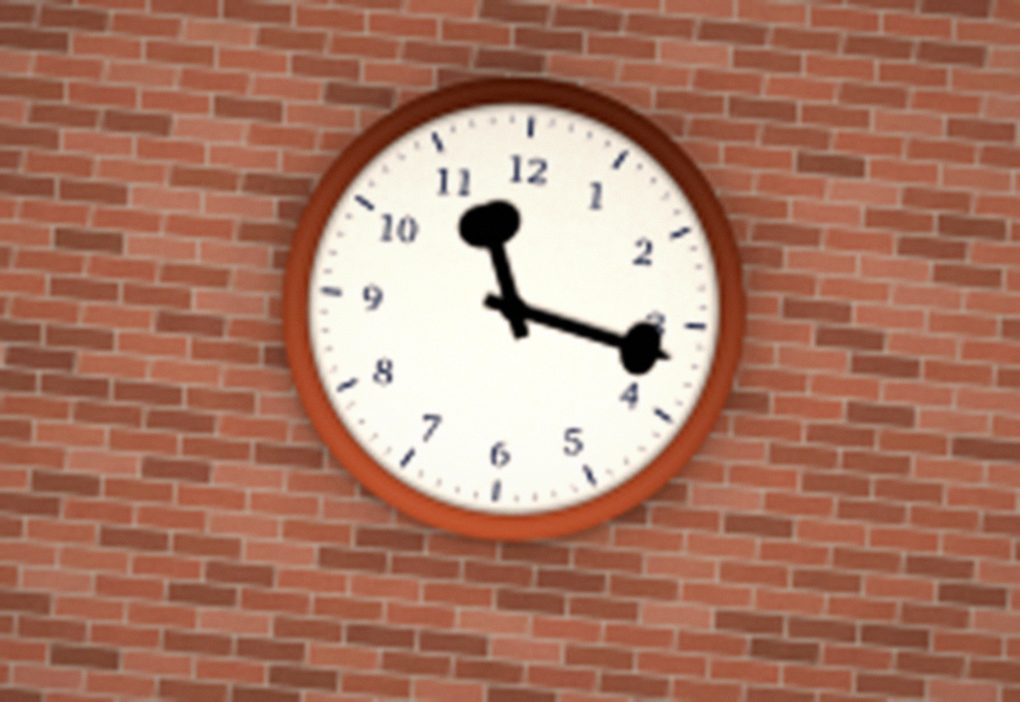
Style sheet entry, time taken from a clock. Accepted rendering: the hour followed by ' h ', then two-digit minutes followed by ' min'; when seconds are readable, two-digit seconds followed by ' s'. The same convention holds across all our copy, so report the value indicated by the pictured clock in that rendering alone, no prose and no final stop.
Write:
11 h 17 min
